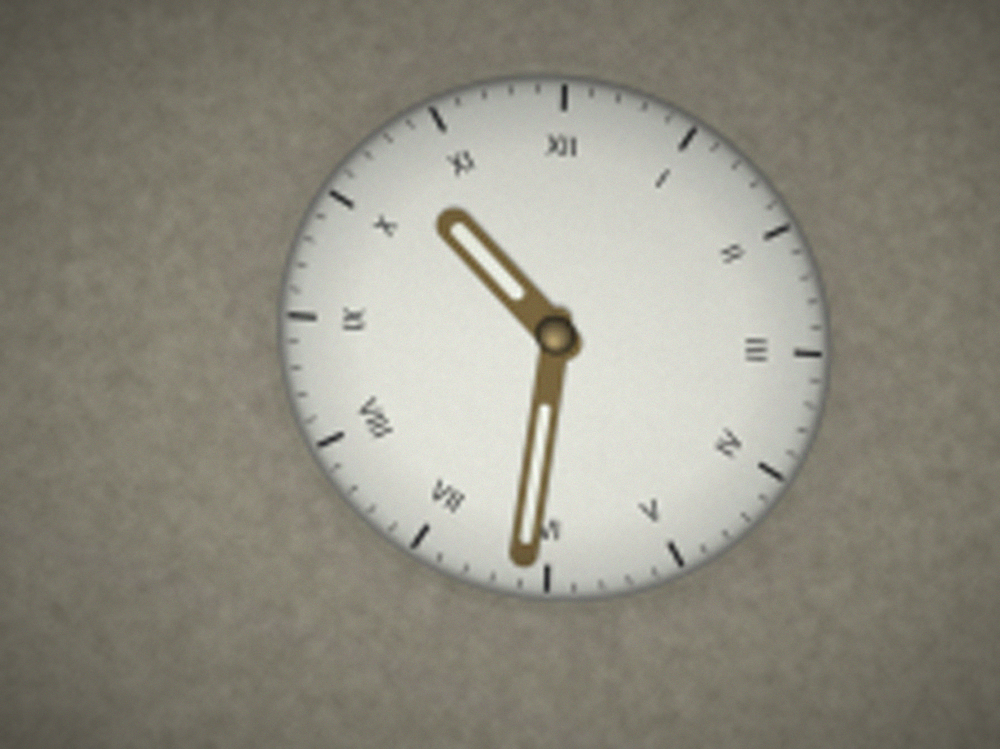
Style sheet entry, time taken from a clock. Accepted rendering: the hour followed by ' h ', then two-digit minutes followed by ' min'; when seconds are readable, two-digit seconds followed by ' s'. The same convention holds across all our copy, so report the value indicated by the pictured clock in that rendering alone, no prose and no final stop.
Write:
10 h 31 min
